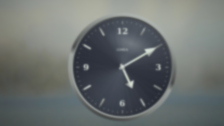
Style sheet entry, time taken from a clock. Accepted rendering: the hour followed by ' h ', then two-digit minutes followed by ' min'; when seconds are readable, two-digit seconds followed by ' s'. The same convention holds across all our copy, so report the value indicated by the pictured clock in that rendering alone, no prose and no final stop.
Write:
5 h 10 min
